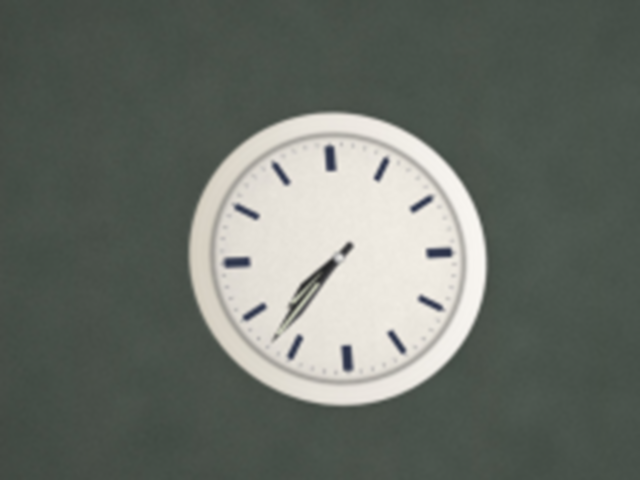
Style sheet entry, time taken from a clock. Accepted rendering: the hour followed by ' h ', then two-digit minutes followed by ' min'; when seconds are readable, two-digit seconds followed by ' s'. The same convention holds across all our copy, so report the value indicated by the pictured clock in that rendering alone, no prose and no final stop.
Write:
7 h 37 min
